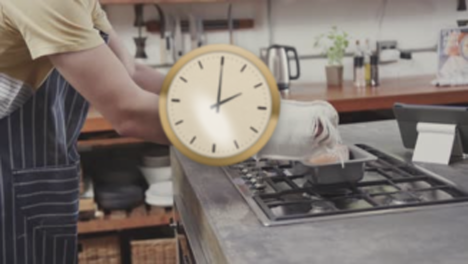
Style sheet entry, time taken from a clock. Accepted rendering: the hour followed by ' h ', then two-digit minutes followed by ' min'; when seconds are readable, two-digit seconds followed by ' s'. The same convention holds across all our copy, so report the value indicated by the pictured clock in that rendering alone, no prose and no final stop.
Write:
2 h 00 min
